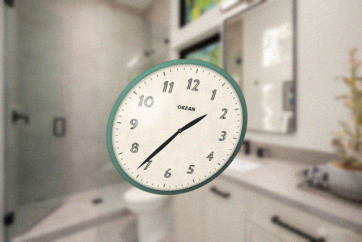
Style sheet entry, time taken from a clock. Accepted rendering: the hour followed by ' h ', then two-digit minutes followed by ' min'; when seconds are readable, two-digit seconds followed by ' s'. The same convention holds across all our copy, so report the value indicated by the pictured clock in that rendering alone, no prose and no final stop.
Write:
1 h 36 min
